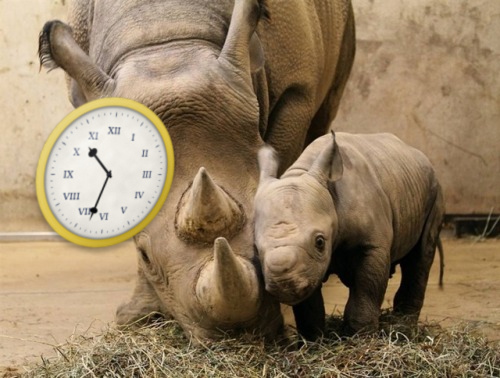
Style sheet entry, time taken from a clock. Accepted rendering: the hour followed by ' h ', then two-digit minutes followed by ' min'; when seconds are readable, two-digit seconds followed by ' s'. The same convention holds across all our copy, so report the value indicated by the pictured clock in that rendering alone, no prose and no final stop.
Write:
10 h 33 min
